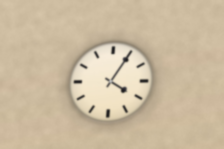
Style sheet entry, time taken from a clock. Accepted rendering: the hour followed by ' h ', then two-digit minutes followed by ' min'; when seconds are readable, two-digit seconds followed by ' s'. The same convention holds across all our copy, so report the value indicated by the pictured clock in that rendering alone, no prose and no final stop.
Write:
4 h 05 min
